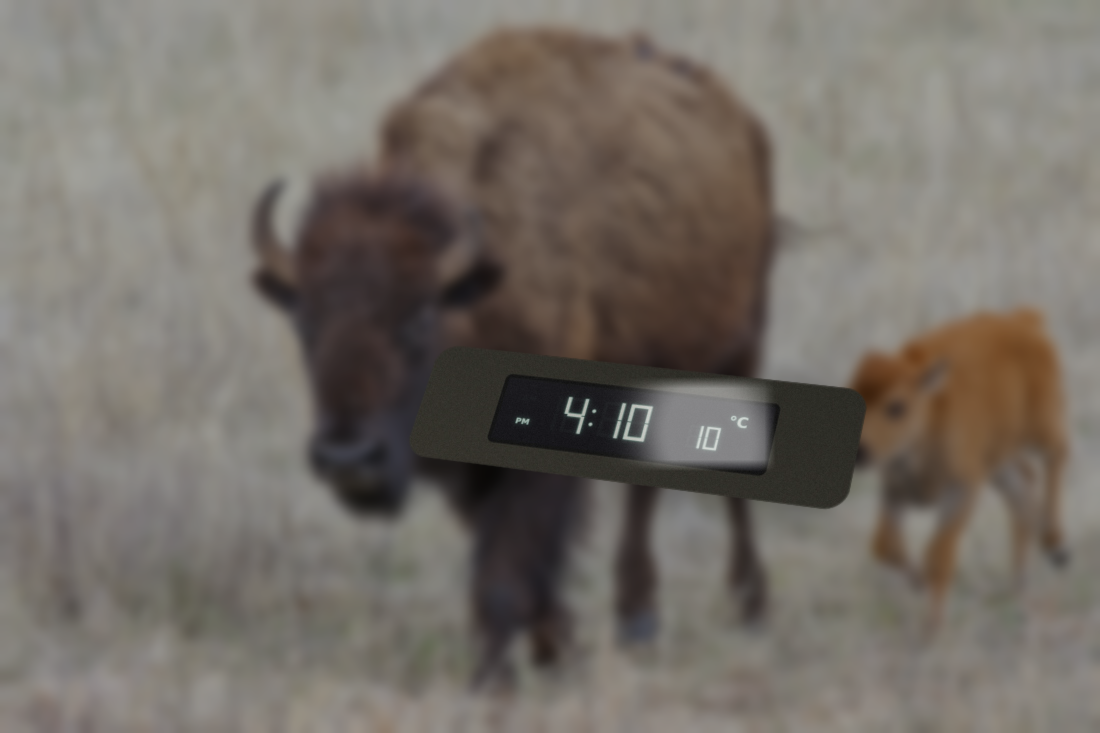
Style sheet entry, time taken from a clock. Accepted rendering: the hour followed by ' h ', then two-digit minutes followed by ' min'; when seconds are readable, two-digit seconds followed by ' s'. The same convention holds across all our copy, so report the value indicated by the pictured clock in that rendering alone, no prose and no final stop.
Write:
4 h 10 min
